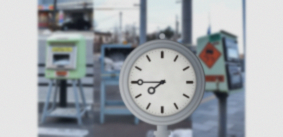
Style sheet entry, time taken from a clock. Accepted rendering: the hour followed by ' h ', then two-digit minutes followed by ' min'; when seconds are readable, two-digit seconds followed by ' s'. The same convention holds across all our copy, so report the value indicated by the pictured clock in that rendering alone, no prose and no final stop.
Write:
7 h 45 min
